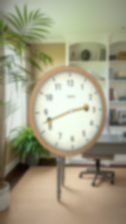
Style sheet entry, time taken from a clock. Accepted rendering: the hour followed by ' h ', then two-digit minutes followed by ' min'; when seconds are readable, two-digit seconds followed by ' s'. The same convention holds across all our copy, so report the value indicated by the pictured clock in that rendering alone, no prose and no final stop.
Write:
2 h 42 min
